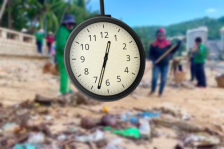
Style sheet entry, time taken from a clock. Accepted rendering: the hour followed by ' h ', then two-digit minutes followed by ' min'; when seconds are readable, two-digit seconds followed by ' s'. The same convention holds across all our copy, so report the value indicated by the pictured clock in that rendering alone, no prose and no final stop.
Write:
12 h 33 min
